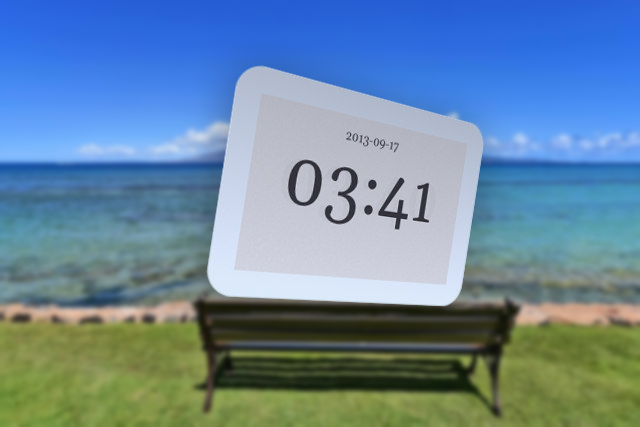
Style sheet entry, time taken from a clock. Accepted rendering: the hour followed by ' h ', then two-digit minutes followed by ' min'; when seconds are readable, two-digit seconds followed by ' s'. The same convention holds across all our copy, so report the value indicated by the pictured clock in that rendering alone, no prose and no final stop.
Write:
3 h 41 min
